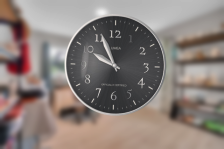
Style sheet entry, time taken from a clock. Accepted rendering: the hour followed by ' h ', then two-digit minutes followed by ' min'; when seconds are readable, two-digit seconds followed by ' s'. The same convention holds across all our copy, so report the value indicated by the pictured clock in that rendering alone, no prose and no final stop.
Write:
9 h 56 min
